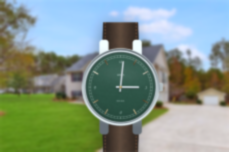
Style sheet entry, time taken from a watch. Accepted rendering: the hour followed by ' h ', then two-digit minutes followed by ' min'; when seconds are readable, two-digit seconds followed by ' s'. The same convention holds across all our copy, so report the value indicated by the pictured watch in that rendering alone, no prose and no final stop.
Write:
3 h 01 min
